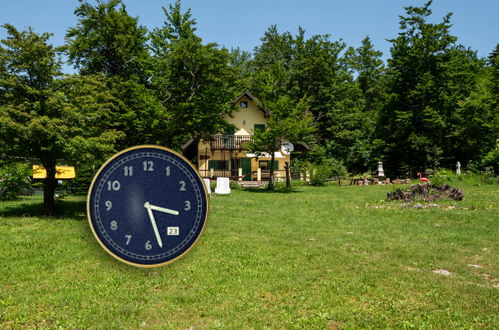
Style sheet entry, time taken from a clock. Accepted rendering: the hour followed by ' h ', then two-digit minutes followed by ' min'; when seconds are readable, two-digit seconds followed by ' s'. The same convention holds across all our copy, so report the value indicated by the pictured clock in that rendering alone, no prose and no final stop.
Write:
3 h 27 min
